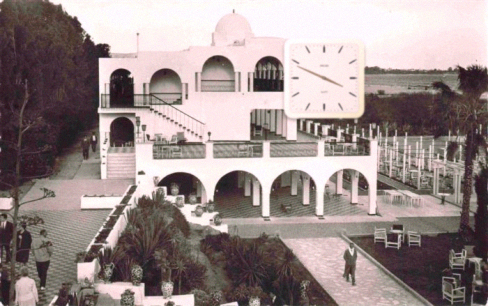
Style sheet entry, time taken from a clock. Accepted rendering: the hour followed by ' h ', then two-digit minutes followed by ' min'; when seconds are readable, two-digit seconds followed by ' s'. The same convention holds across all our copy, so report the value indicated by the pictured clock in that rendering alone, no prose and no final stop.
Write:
3 h 49 min
